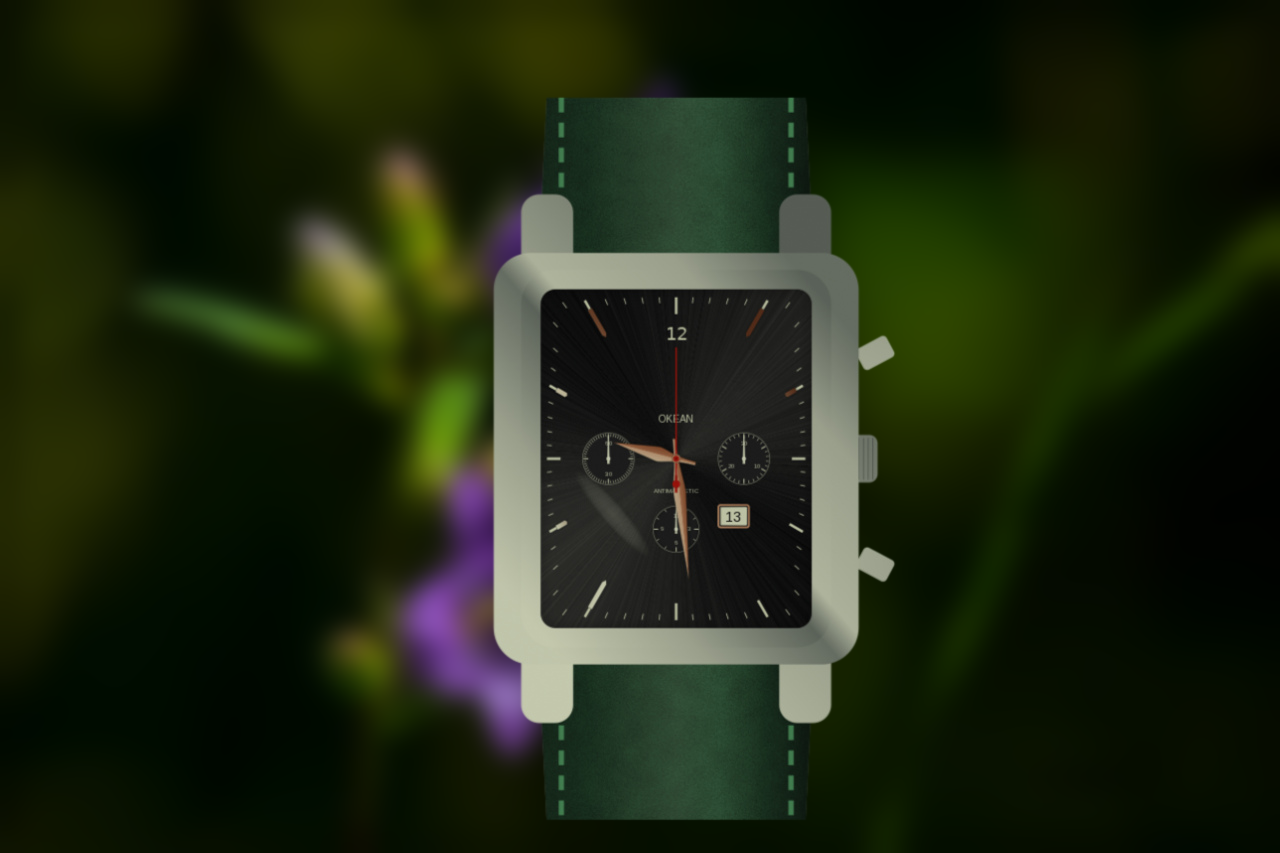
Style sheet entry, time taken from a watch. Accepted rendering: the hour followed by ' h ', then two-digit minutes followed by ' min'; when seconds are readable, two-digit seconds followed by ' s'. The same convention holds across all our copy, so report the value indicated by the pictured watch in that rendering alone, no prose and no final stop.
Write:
9 h 29 min
